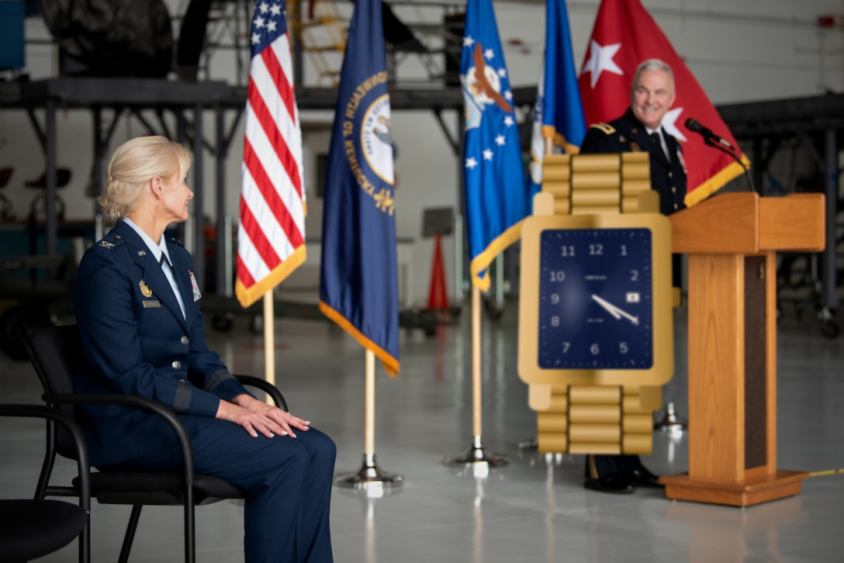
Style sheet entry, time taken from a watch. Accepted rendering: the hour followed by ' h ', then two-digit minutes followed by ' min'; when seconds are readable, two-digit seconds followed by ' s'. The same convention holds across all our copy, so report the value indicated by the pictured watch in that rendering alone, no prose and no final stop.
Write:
4 h 20 min
